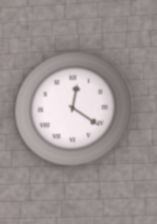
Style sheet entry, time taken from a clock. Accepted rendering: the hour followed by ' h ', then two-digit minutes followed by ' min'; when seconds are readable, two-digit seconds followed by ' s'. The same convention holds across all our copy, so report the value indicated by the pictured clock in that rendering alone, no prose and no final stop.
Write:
12 h 21 min
